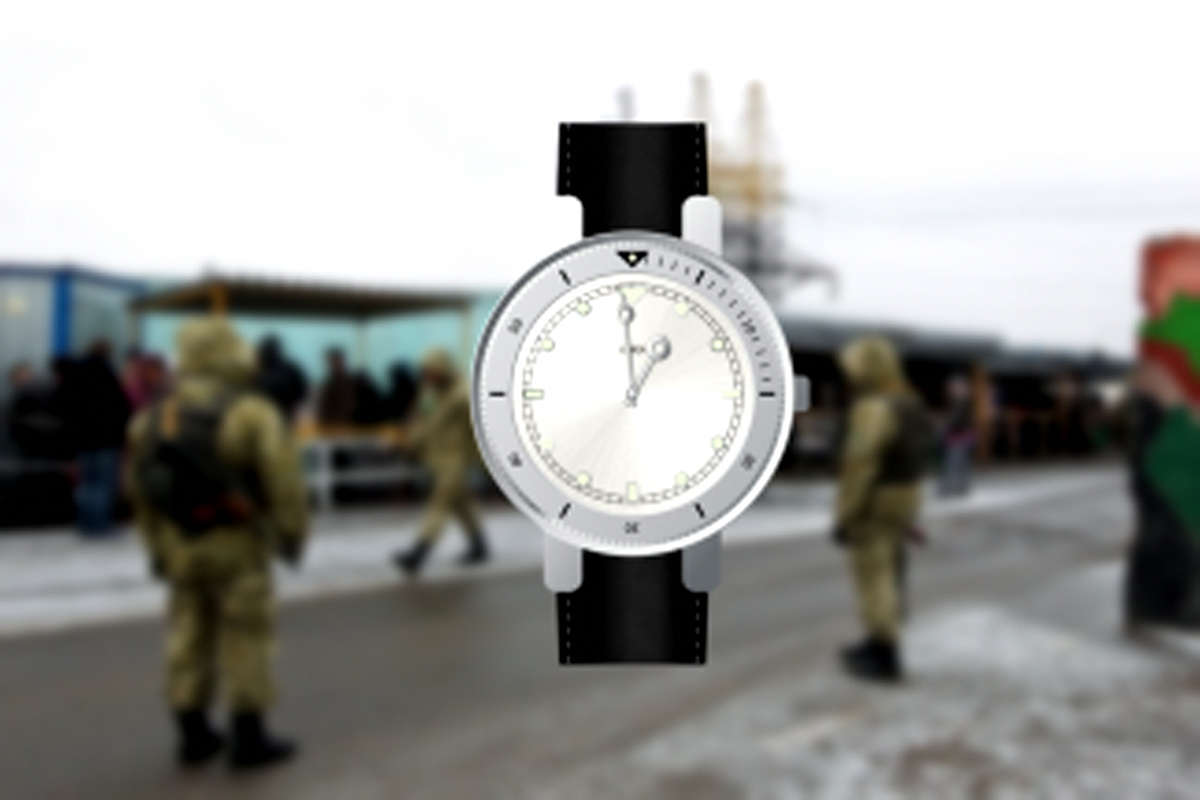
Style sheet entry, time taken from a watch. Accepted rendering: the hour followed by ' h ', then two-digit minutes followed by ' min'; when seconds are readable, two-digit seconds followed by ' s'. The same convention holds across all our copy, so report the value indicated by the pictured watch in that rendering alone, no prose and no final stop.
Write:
12 h 59 min
